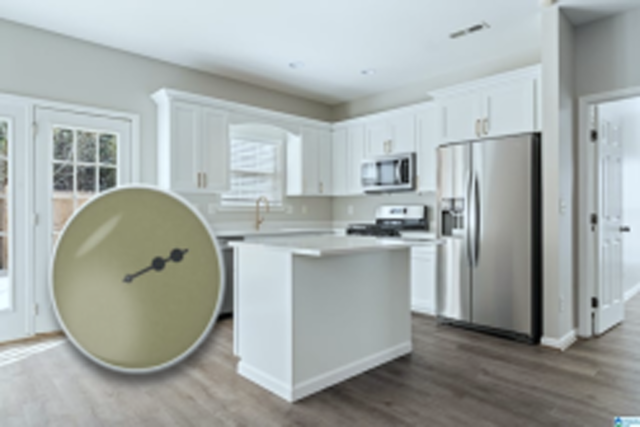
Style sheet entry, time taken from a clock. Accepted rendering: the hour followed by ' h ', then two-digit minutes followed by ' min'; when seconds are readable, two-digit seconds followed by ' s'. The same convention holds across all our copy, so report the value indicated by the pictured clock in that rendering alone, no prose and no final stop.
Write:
2 h 11 min
